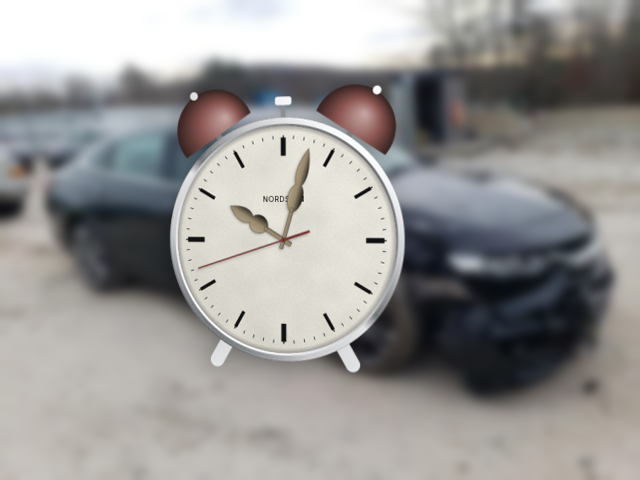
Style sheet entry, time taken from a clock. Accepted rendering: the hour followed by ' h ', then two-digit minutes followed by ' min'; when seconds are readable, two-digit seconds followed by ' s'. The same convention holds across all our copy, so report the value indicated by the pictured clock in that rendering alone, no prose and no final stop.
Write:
10 h 02 min 42 s
